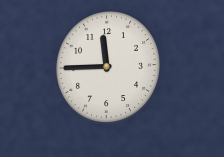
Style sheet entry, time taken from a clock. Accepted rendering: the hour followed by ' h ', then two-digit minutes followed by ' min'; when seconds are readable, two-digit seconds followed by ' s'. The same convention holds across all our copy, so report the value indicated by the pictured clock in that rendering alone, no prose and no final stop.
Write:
11 h 45 min
